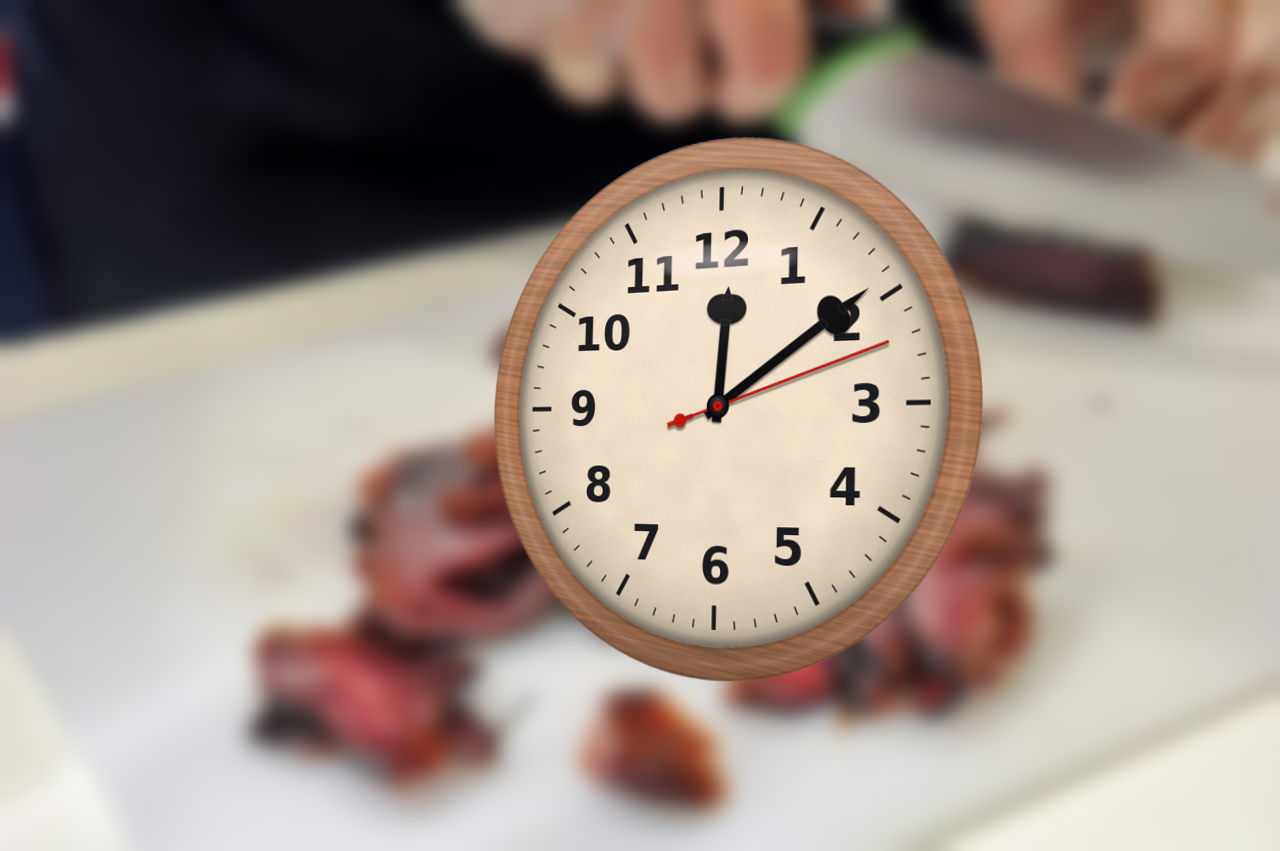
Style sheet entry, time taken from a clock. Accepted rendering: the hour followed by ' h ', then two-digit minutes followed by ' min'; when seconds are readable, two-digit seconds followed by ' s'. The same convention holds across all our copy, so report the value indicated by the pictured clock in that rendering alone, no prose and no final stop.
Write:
12 h 09 min 12 s
